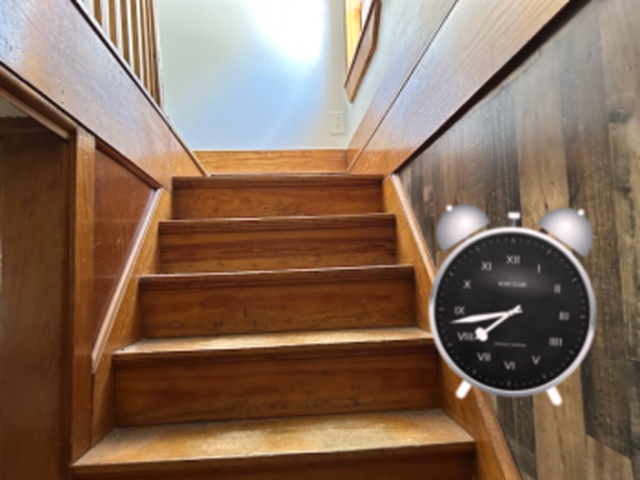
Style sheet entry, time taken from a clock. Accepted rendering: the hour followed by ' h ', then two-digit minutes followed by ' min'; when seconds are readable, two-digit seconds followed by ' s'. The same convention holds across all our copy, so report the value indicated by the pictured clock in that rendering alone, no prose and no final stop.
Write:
7 h 43 min
